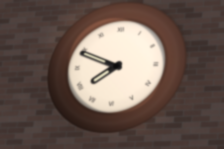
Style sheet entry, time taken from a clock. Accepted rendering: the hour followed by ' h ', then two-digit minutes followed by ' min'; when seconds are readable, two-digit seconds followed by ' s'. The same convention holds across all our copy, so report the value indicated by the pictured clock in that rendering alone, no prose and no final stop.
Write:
7 h 49 min
